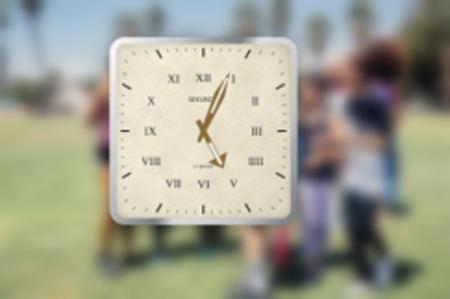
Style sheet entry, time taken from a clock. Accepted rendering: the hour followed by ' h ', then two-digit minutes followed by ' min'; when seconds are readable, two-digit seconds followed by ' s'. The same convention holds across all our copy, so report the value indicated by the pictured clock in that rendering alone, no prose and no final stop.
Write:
5 h 04 min
